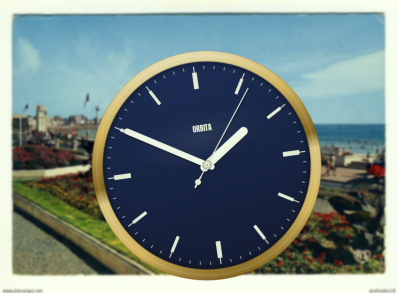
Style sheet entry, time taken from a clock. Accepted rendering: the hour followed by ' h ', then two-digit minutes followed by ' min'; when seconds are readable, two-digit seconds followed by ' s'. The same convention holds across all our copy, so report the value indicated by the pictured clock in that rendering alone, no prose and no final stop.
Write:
1 h 50 min 06 s
